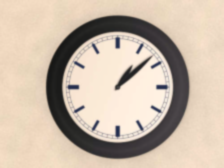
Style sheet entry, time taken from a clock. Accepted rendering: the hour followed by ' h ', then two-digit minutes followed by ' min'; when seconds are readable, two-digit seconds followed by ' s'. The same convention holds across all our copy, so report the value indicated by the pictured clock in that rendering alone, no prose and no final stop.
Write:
1 h 08 min
